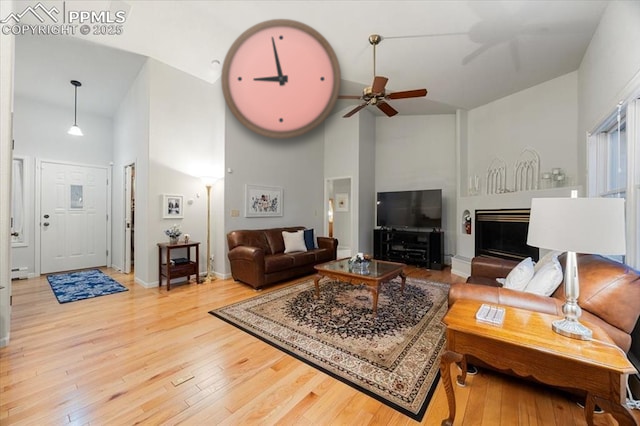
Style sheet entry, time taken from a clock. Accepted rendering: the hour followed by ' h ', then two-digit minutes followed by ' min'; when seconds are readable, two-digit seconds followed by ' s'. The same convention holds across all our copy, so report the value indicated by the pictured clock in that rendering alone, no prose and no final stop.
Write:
8 h 58 min
